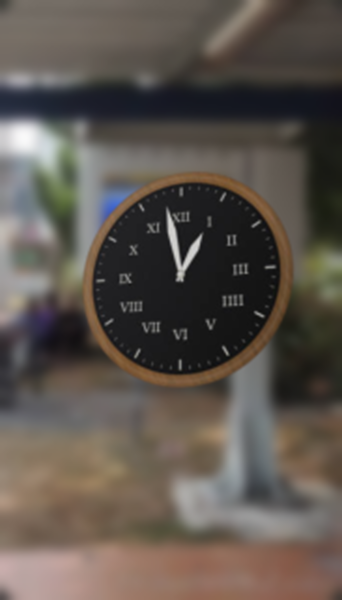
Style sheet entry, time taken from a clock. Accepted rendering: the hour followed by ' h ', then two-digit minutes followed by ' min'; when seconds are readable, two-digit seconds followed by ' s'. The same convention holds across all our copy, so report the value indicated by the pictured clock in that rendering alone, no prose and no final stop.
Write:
12 h 58 min
